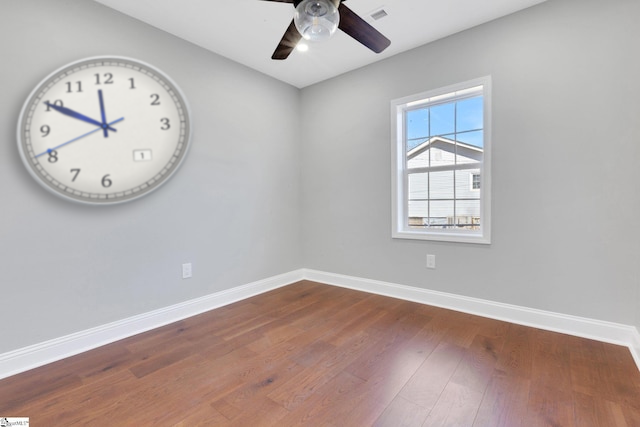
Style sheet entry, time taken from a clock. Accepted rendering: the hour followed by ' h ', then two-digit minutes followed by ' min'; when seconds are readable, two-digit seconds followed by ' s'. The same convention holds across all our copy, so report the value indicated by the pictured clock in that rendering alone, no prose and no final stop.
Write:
11 h 49 min 41 s
